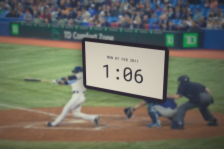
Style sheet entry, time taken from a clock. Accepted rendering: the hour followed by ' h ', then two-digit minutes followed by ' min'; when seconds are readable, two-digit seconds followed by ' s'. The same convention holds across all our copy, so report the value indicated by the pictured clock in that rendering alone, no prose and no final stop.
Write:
1 h 06 min
